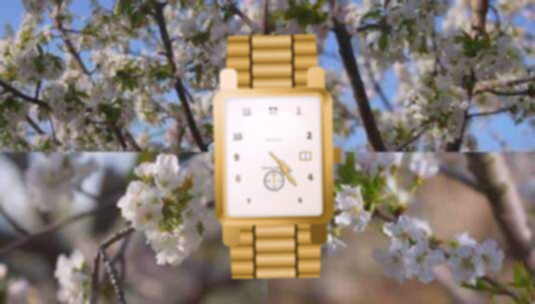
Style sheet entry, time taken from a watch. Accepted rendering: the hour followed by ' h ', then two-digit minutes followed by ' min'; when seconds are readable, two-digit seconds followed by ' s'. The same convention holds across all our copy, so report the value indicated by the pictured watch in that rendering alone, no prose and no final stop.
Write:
4 h 24 min
